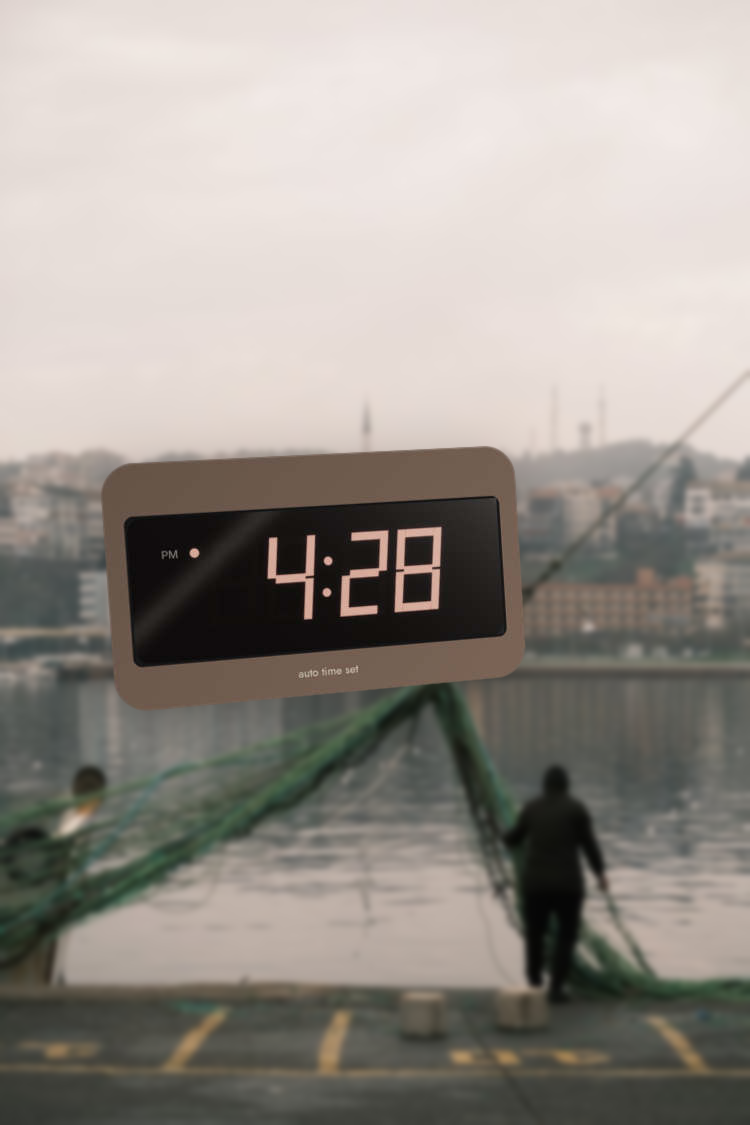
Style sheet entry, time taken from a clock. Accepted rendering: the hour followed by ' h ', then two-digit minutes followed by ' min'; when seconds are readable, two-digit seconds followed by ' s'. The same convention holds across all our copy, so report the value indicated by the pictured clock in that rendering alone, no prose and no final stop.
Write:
4 h 28 min
